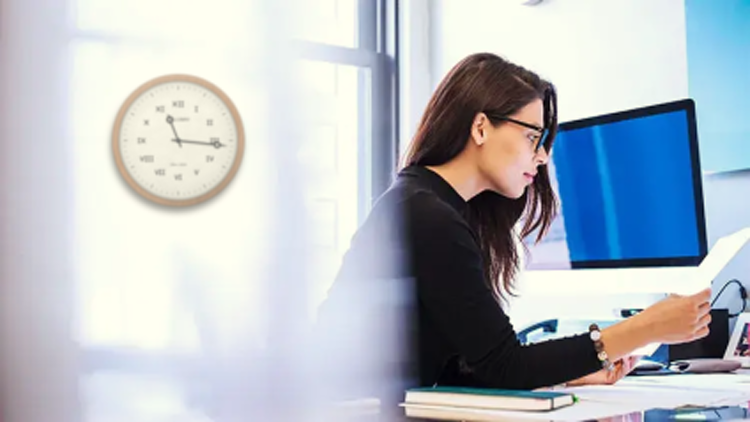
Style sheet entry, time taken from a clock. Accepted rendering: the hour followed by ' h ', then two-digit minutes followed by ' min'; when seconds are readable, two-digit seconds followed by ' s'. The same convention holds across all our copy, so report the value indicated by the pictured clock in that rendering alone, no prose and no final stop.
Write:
11 h 16 min
